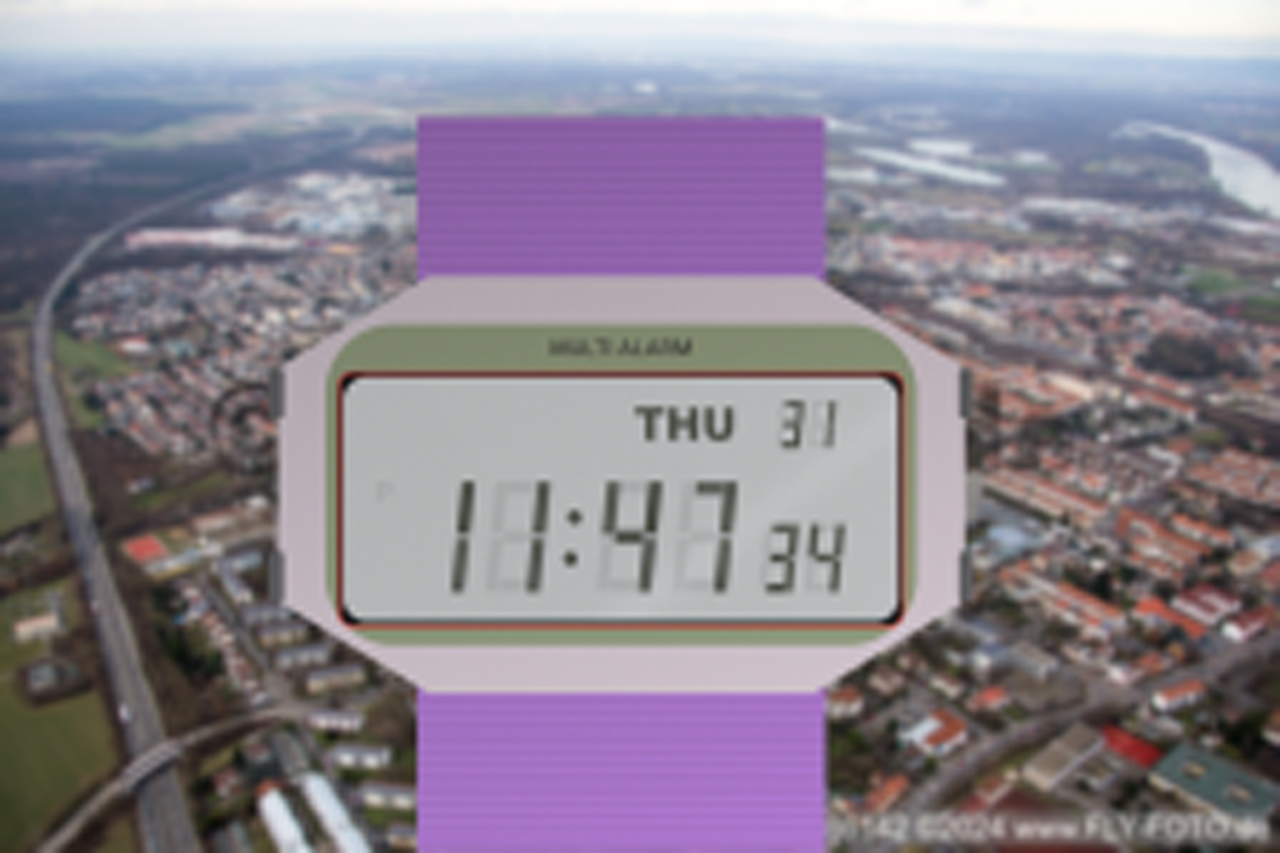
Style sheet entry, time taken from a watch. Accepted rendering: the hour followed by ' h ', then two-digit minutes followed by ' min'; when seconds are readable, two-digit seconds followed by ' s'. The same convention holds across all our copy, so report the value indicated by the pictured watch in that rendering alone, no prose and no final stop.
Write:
11 h 47 min 34 s
